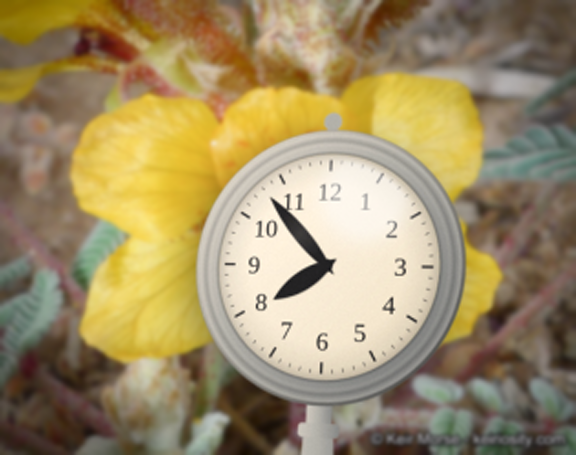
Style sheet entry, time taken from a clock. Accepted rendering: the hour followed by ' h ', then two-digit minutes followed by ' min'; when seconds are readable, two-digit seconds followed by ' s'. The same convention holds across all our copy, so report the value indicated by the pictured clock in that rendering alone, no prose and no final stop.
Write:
7 h 53 min
